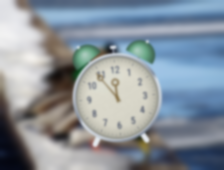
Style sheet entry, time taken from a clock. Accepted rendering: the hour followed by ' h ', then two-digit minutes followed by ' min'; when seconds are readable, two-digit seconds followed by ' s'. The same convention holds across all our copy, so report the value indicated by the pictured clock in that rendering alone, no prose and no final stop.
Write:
11 h 54 min
